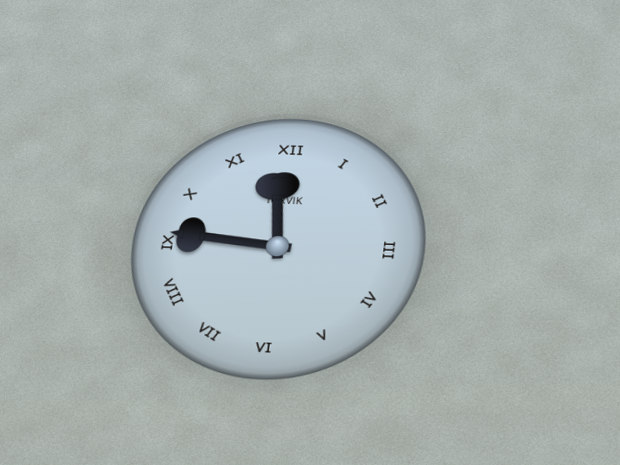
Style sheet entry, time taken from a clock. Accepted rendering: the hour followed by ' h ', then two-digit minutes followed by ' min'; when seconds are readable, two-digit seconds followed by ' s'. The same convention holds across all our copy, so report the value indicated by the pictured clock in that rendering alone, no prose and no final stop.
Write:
11 h 46 min
